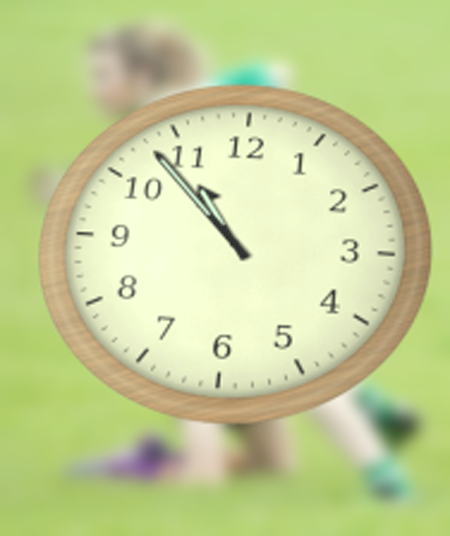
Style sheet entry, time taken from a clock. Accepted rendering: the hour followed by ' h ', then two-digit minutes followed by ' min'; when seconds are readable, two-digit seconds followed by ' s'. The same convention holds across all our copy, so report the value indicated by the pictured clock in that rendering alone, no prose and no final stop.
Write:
10 h 53 min
